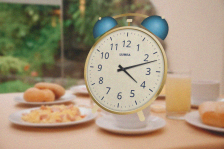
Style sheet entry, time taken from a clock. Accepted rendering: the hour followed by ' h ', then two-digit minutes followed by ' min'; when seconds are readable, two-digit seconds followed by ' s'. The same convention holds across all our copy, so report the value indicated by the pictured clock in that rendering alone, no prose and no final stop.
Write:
4 h 12 min
